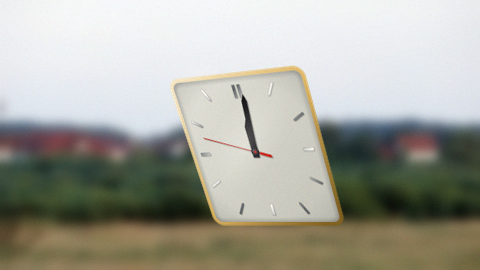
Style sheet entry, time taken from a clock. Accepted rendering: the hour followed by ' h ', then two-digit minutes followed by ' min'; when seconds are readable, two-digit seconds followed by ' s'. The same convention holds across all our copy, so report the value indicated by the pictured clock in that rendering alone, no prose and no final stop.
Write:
12 h 00 min 48 s
